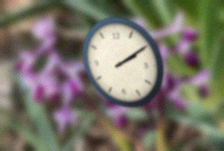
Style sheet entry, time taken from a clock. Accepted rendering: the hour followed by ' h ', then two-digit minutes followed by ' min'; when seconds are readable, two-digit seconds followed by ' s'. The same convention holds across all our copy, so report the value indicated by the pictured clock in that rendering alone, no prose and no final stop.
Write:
2 h 10 min
